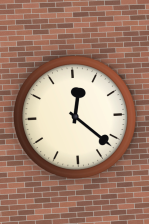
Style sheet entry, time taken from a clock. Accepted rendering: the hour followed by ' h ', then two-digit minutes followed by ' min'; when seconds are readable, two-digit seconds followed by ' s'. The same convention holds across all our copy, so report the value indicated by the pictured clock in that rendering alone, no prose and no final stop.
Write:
12 h 22 min
